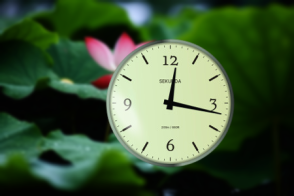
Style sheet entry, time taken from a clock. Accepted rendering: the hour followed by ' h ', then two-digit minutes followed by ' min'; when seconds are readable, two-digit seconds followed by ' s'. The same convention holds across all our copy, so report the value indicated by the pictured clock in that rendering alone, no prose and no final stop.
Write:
12 h 17 min
